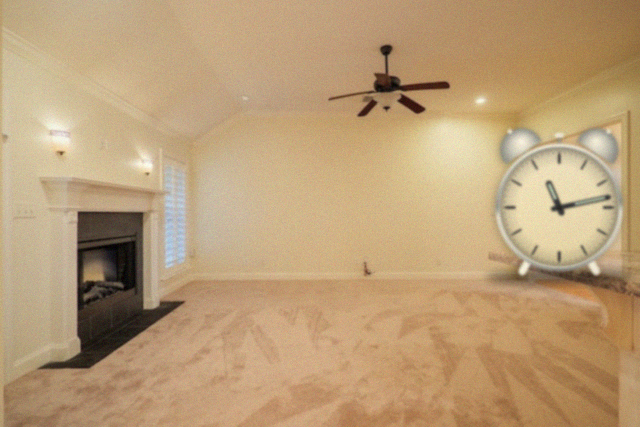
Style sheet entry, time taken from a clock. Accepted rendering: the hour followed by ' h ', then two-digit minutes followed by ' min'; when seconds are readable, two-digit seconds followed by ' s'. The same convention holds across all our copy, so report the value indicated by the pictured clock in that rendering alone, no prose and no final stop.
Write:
11 h 13 min
